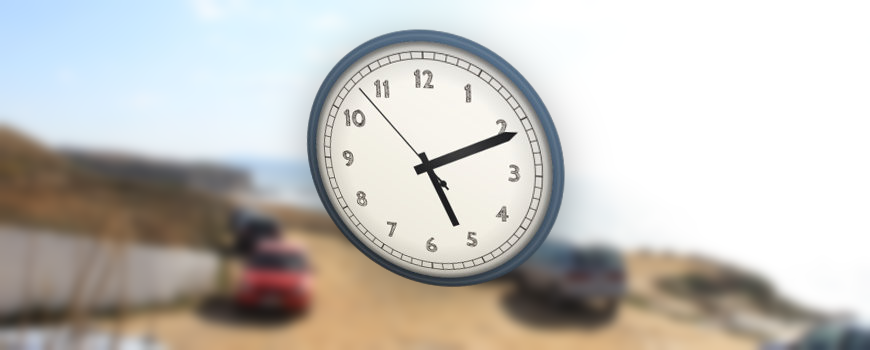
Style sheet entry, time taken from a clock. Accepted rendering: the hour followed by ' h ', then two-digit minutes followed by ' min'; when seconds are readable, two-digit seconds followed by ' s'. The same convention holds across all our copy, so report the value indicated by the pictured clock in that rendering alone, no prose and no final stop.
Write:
5 h 10 min 53 s
